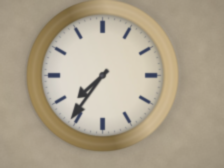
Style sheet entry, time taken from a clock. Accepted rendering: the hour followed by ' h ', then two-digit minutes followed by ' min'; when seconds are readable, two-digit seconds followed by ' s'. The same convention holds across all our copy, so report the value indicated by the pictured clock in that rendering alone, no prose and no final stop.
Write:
7 h 36 min
